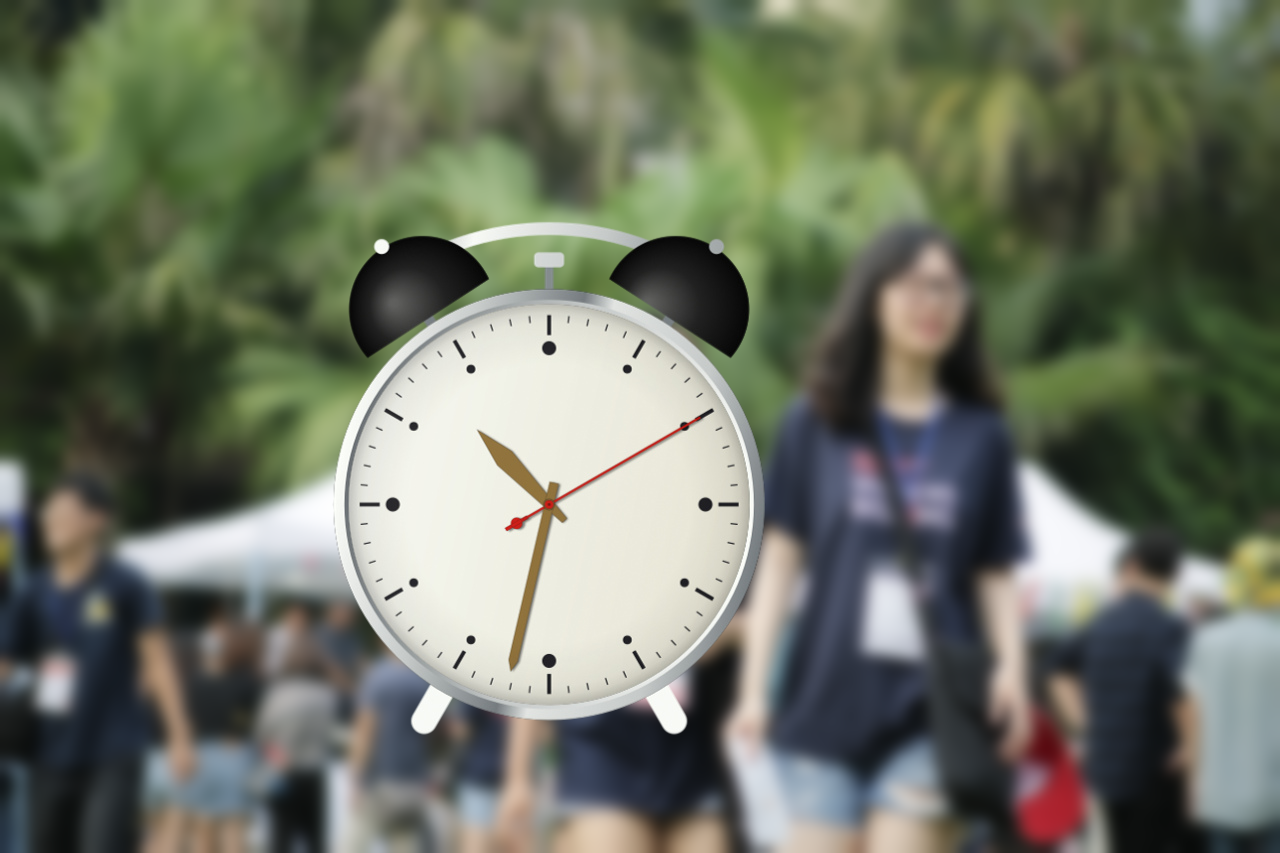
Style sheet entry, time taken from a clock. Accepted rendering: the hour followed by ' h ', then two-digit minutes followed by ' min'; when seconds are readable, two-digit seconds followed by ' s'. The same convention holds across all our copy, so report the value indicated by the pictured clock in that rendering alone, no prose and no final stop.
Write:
10 h 32 min 10 s
